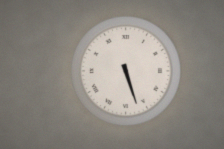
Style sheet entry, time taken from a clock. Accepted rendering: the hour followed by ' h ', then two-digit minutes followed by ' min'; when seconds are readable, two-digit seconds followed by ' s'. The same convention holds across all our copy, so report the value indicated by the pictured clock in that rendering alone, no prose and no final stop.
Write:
5 h 27 min
